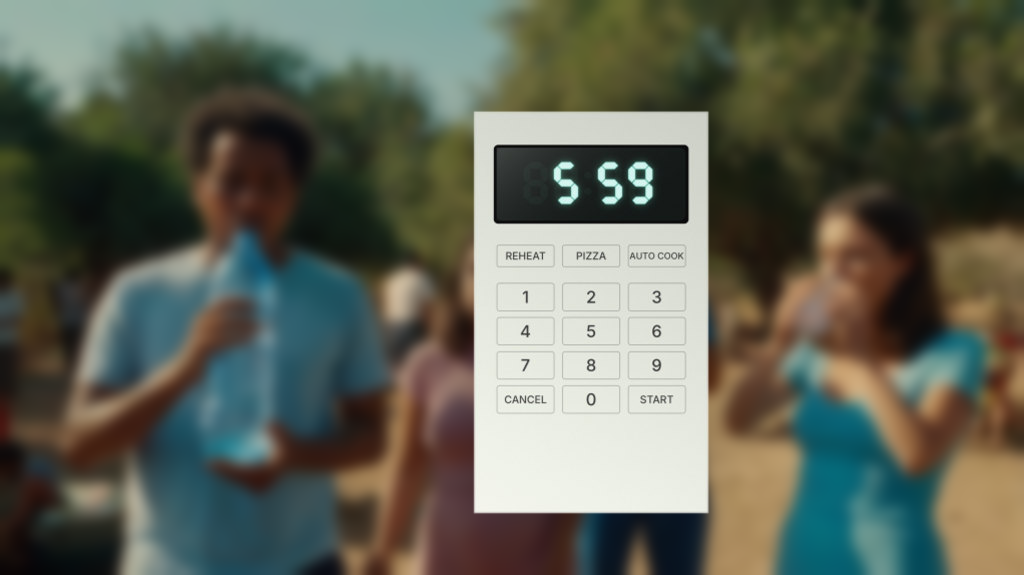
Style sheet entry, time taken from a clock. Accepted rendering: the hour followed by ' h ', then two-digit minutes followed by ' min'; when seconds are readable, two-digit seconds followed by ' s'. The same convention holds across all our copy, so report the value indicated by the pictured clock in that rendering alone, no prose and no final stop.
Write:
5 h 59 min
